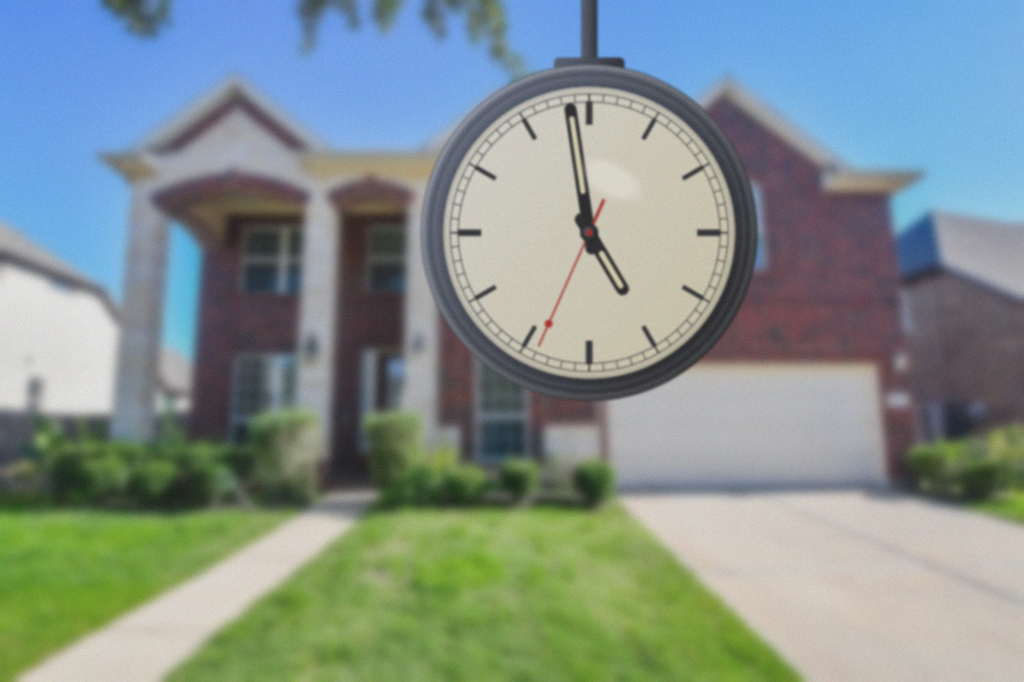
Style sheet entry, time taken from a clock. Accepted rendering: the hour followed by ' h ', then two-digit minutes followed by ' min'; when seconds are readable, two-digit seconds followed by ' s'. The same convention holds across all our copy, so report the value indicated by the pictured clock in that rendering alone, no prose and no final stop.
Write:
4 h 58 min 34 s
